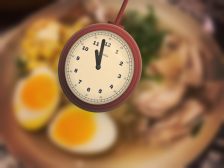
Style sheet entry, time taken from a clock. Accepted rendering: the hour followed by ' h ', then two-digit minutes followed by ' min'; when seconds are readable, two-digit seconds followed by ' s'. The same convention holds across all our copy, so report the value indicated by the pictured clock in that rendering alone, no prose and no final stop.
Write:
10 h 58 min
